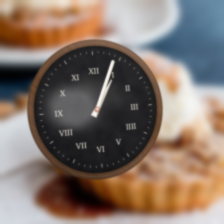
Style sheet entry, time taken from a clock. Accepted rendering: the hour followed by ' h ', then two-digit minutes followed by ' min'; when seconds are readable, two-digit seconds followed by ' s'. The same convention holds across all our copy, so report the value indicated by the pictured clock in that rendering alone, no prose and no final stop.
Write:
1 h 04 min
